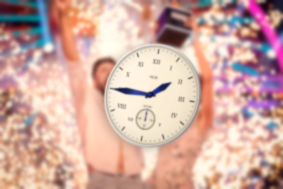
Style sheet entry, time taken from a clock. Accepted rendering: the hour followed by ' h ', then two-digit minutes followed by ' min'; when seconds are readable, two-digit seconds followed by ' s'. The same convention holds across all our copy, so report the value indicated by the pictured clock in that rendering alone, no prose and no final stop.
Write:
1 h 45 min
